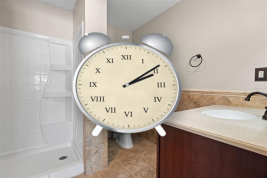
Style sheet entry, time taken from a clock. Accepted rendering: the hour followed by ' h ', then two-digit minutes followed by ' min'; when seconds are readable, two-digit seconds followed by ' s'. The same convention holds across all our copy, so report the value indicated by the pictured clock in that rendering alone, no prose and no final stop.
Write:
2 h 09 min
